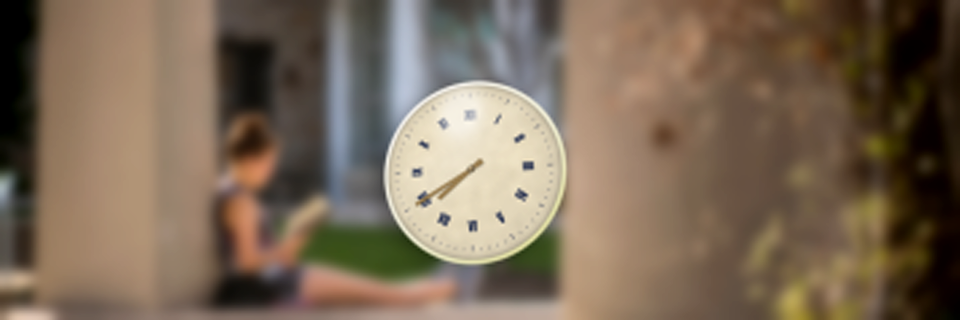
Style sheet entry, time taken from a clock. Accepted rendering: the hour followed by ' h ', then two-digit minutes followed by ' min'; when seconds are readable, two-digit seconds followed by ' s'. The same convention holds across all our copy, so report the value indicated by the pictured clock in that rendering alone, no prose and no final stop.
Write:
7 h 40 min
